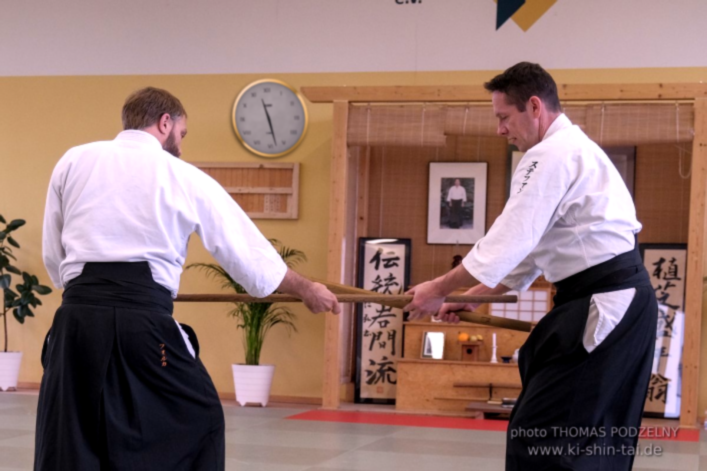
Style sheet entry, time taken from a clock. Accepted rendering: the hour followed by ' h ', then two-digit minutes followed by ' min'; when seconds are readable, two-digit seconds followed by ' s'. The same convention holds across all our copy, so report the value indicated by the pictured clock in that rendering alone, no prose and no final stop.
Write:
11 h 28 min
